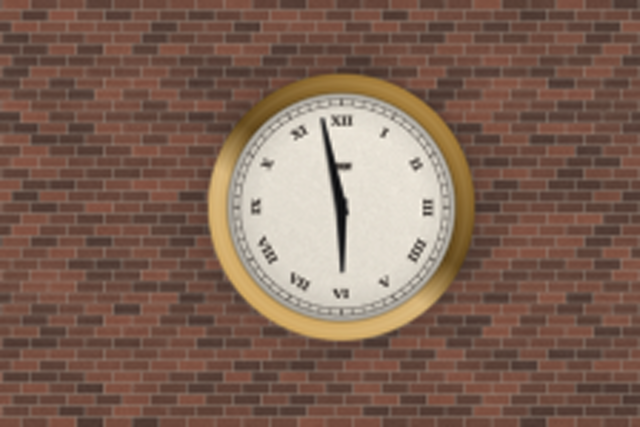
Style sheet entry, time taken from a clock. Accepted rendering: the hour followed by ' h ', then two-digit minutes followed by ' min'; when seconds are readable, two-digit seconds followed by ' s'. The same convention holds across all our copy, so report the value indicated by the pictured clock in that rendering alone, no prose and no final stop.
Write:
5 h 58 min
